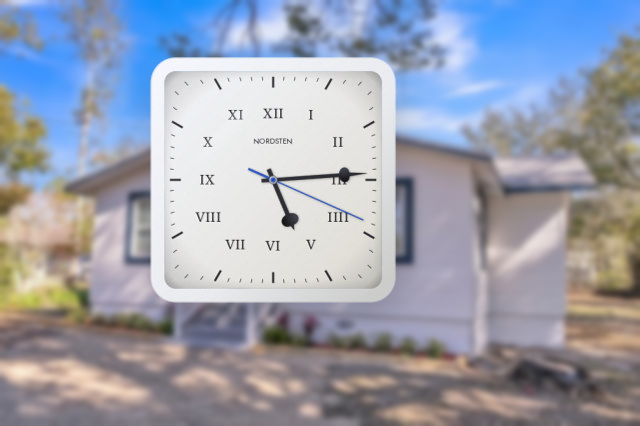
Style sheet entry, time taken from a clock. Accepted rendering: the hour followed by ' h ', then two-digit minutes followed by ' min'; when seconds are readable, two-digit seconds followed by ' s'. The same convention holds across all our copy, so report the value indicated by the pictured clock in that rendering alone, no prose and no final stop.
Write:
5 h 14 min 19 s
